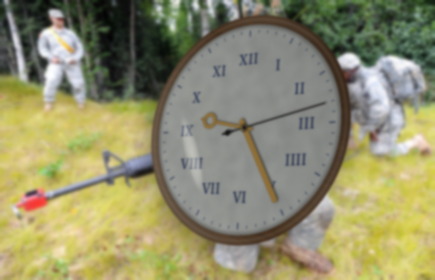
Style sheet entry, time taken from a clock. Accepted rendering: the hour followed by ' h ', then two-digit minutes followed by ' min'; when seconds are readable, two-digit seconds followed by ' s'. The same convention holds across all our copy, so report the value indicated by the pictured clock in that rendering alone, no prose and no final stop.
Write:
9 h 25 min 13 s
